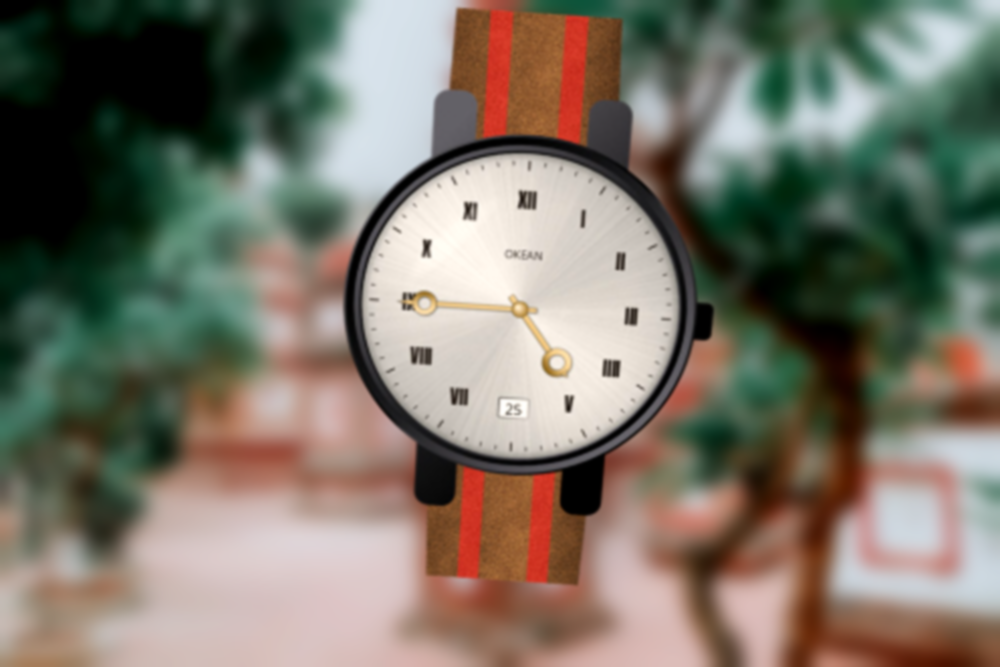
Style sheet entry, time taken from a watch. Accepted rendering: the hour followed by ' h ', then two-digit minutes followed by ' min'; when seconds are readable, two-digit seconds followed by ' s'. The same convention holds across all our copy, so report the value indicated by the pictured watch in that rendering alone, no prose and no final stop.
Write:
4 h 45 min
